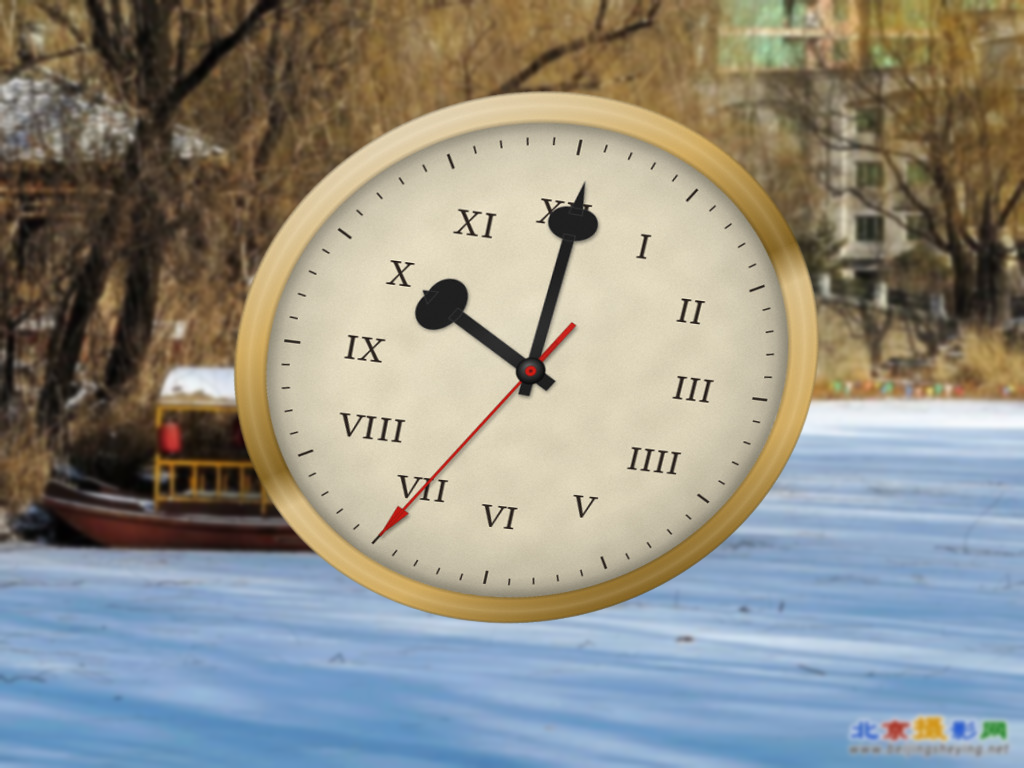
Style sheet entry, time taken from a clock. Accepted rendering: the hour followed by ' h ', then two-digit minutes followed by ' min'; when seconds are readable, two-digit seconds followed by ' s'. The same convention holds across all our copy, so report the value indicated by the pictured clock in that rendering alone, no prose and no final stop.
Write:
10 h 00 min 35 s
